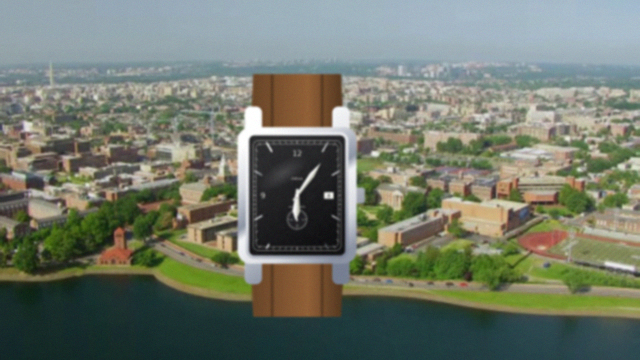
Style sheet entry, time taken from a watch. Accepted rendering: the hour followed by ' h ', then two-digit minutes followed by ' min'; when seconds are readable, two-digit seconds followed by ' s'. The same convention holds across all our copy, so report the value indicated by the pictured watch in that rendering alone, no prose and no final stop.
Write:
6 h 06 min
